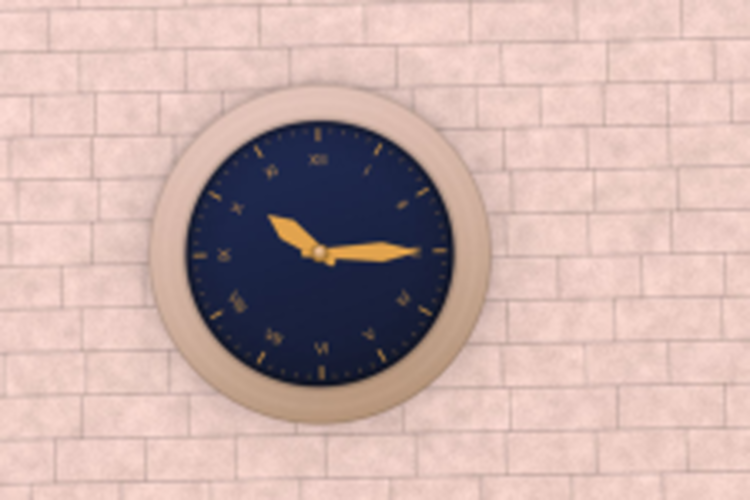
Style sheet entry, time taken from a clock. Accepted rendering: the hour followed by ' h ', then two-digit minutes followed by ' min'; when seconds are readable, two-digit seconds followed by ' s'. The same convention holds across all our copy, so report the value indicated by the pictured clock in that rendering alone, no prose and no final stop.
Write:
10 h 15 min
